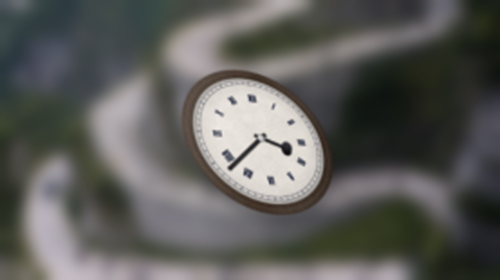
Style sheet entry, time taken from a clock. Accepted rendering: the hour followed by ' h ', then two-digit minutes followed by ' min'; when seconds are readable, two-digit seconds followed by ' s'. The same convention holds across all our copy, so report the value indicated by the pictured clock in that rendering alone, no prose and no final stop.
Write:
3 h 38 min
